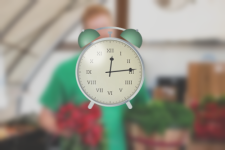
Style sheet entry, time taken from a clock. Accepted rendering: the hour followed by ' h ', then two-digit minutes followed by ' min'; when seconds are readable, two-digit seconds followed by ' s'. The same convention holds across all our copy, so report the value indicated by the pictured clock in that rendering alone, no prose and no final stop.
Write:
12 h 14 min
